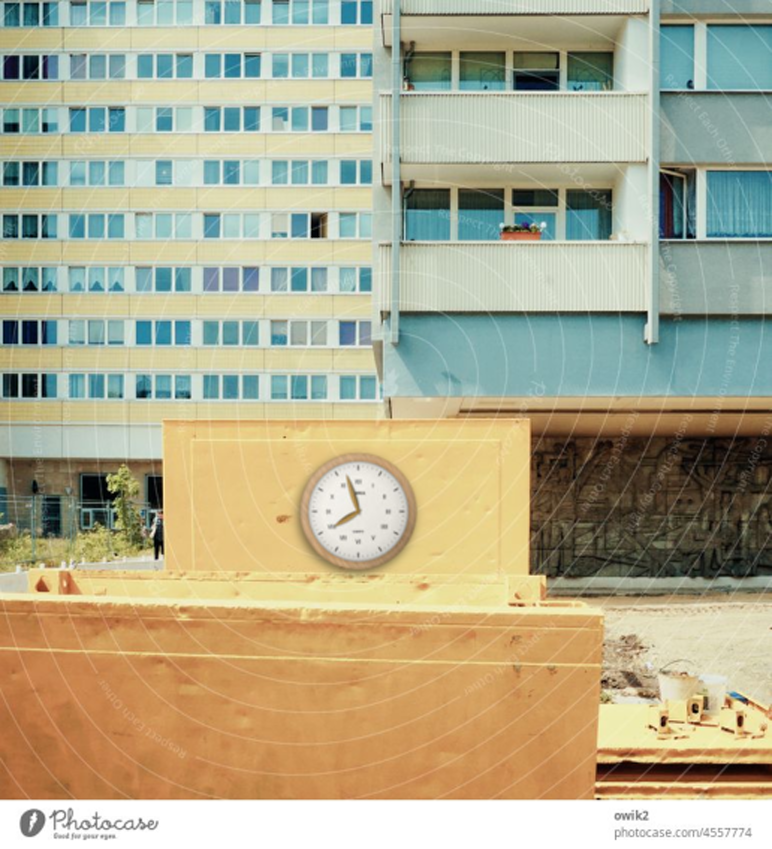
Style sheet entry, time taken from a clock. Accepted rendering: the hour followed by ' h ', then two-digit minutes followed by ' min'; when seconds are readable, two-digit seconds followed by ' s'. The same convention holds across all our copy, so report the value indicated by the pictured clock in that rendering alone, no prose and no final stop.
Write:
7 h 57 min
